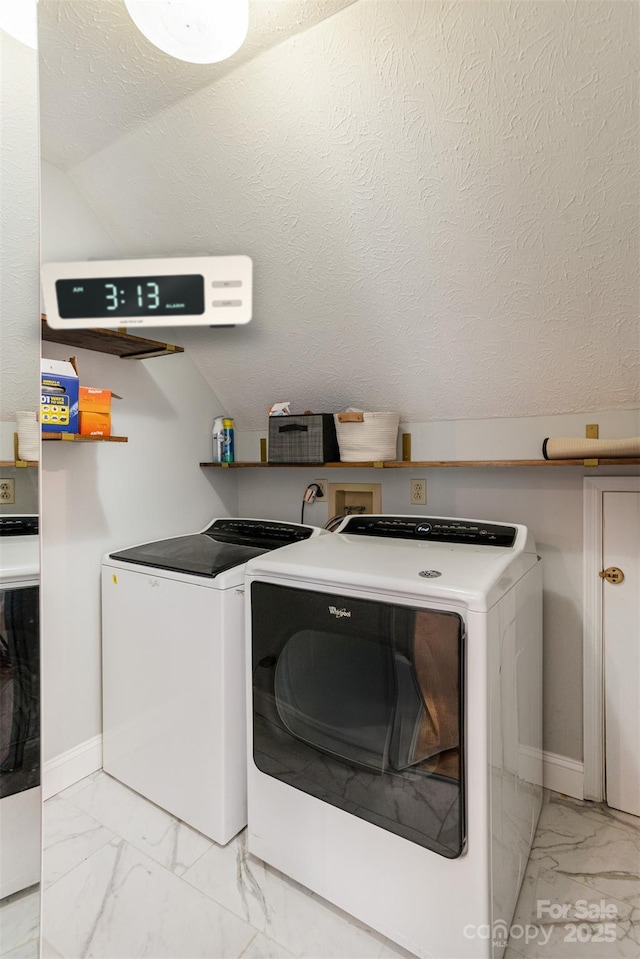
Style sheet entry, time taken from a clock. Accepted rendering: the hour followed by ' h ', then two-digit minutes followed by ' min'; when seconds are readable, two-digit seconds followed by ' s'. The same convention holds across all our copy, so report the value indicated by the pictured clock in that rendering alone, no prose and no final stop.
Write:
3 h 13 min
